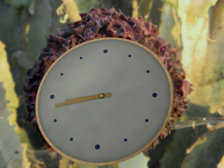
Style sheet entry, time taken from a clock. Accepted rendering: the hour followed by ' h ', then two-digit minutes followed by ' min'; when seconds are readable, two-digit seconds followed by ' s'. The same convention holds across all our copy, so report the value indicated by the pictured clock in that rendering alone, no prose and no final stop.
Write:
8 h 43 min
